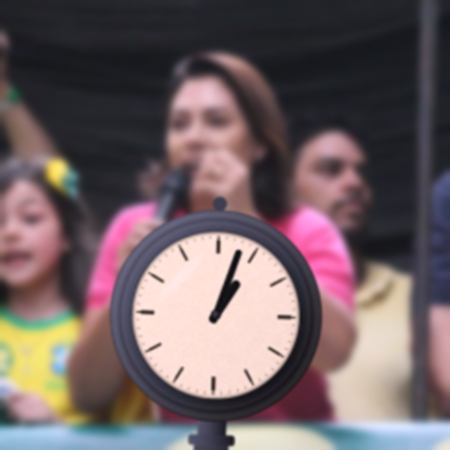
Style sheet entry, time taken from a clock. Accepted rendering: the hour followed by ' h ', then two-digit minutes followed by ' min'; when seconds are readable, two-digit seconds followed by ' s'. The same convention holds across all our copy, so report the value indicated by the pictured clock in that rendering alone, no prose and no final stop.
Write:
1 h 03 min
